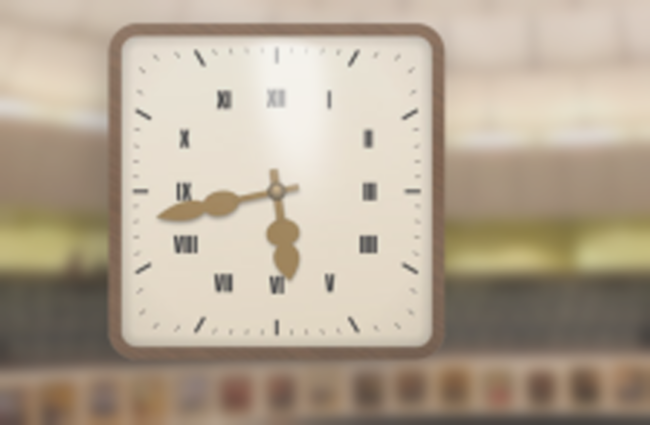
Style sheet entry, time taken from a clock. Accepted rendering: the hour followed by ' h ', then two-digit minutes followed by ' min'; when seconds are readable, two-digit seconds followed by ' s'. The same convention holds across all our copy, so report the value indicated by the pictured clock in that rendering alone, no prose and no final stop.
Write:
5 h 43 min
